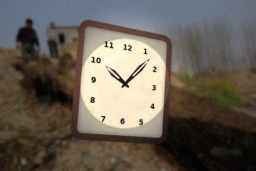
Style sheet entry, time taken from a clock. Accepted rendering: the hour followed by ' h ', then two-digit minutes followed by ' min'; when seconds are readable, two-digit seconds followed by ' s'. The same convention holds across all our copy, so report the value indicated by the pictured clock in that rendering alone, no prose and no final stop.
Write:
10 h 07 min
